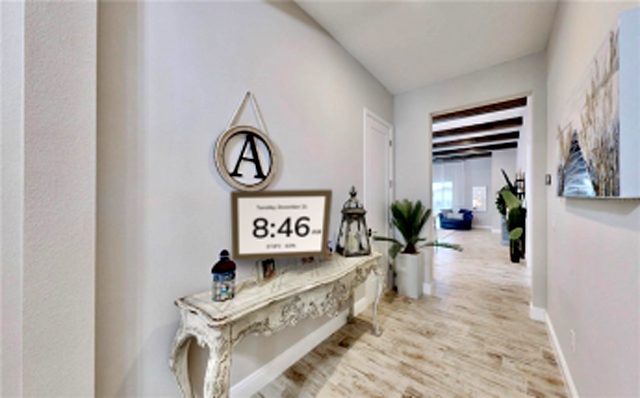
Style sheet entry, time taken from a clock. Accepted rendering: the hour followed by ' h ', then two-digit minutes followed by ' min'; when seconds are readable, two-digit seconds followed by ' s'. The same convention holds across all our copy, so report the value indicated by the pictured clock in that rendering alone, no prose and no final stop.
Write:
8 h 46 min
